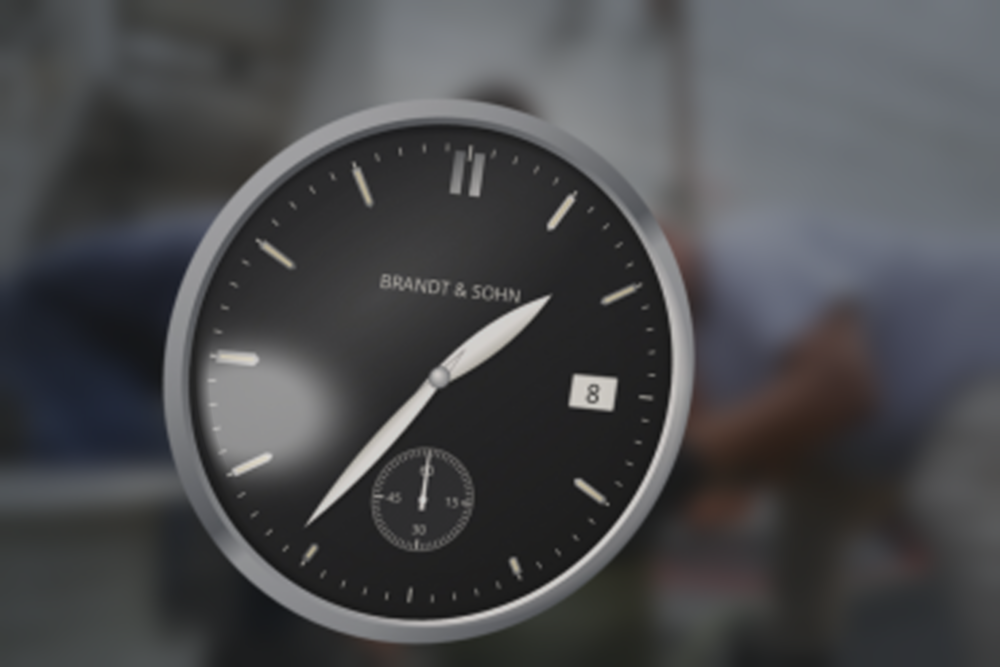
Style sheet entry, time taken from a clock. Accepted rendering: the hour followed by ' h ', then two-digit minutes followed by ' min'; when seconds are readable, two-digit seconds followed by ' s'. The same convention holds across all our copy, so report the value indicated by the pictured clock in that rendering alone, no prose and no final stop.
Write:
1 h 36 min
